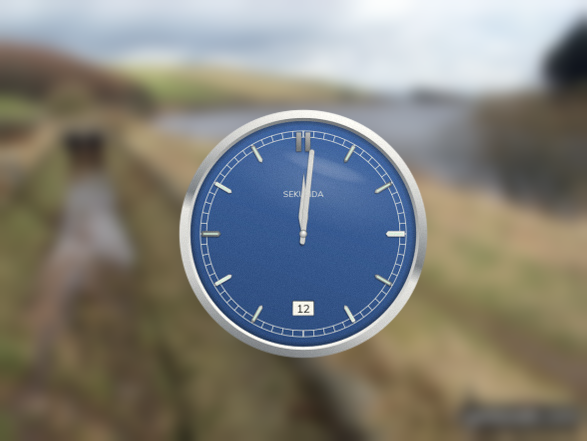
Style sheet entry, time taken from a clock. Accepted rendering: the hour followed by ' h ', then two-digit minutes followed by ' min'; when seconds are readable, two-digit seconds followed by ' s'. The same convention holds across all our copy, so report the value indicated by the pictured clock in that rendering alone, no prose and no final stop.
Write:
12 h 01 min
